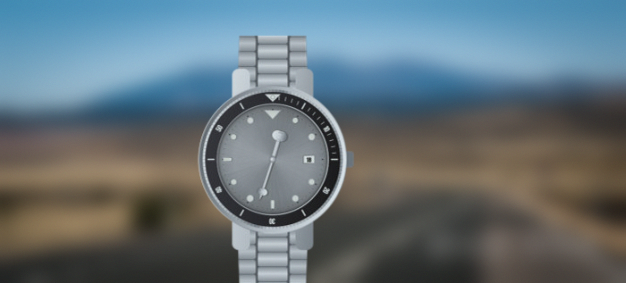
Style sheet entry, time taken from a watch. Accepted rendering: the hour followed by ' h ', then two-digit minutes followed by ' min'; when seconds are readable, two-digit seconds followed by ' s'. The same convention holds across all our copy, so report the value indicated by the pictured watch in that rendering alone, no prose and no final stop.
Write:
12 h 33 min
